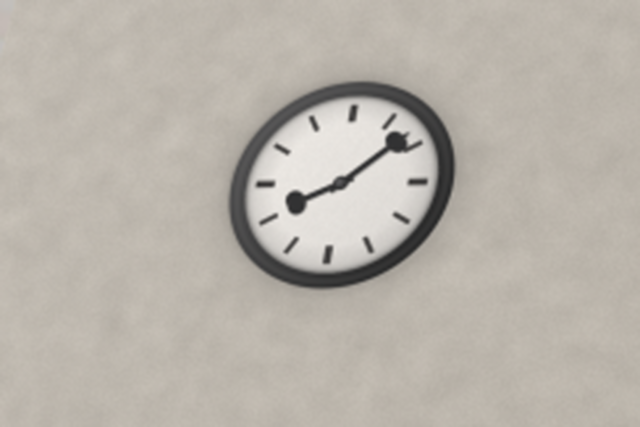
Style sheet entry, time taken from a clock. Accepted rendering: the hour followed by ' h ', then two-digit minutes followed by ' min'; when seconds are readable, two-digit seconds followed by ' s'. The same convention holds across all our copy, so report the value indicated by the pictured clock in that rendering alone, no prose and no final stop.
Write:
8 h 08 min
